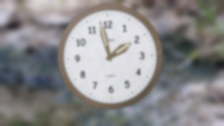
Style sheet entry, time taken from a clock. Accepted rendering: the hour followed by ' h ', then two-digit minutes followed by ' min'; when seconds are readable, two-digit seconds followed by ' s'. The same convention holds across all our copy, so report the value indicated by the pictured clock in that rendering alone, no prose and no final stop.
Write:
1 h 58 min
